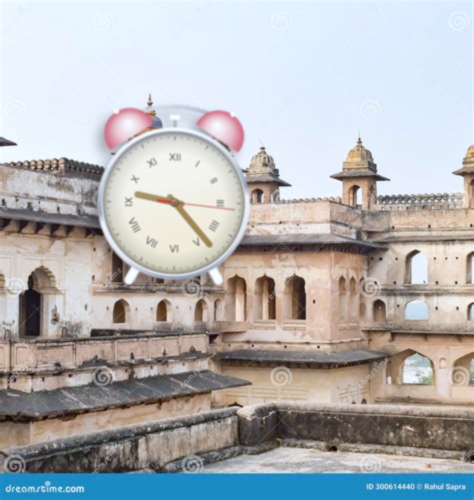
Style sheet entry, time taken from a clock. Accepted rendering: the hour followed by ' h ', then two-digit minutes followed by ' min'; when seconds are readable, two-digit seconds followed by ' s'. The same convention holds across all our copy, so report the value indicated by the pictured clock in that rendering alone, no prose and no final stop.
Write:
9 h 23 min 16 s
